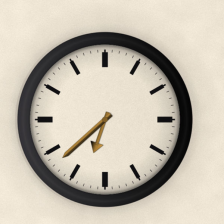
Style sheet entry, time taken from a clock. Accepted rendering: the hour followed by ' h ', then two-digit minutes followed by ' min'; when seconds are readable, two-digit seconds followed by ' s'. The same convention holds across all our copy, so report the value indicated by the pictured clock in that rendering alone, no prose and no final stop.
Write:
6 h 38 min
